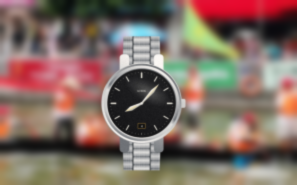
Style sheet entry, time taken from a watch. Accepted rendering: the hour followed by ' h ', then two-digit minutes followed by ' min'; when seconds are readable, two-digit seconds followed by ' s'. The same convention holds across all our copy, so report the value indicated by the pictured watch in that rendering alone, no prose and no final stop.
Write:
8 h 07 min
